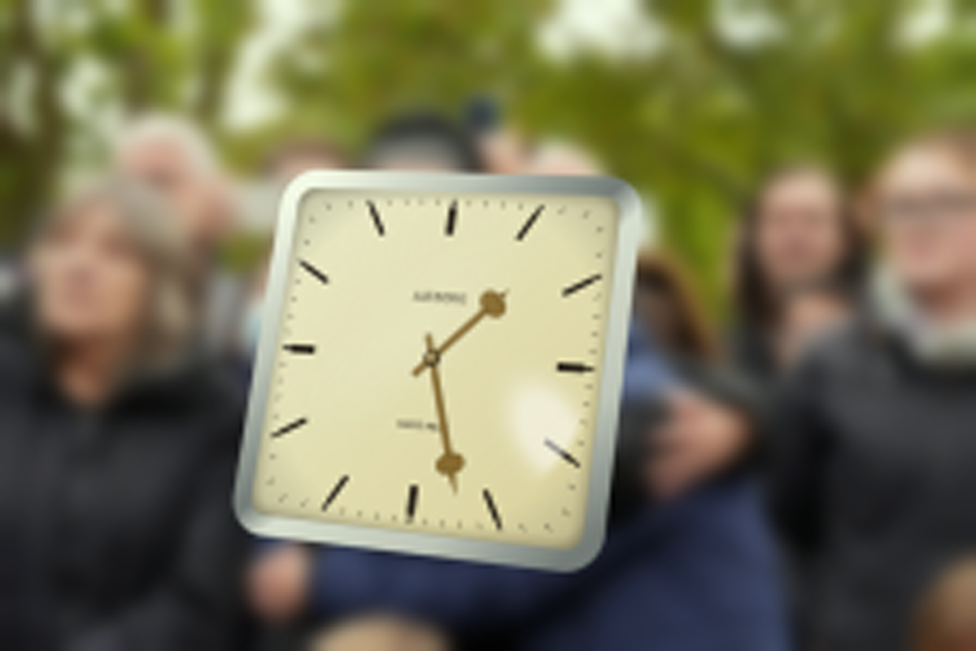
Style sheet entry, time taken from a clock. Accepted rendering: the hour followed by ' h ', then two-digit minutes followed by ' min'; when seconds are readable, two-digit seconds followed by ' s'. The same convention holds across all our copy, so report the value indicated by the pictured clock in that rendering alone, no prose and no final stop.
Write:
1 h 27 min
